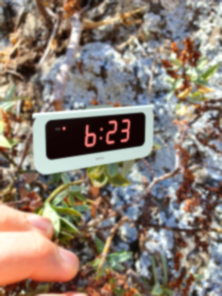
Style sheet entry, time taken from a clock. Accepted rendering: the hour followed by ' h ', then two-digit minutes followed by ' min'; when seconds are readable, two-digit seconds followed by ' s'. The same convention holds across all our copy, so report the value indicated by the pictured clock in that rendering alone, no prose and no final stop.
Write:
6 h 23 min
